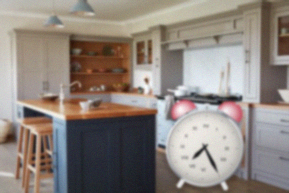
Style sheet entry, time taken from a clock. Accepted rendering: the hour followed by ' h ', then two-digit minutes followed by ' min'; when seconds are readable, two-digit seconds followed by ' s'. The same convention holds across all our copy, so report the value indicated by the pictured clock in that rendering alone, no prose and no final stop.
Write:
7 h 25 min
